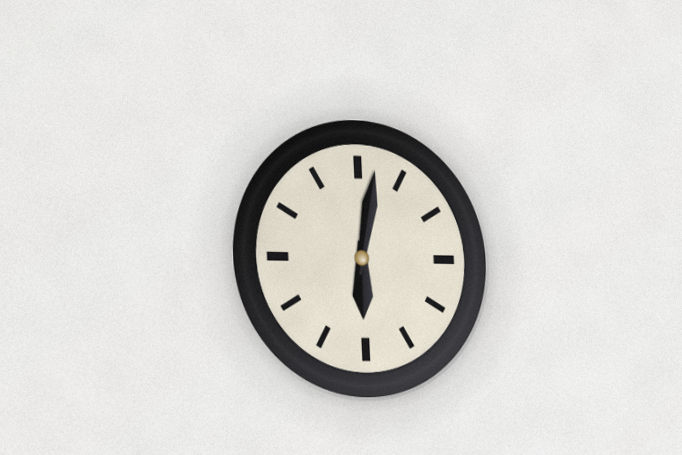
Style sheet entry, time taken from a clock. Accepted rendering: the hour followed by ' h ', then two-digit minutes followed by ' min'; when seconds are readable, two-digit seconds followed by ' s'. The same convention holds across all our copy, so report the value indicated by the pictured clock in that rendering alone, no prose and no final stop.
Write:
6 h 02 min
